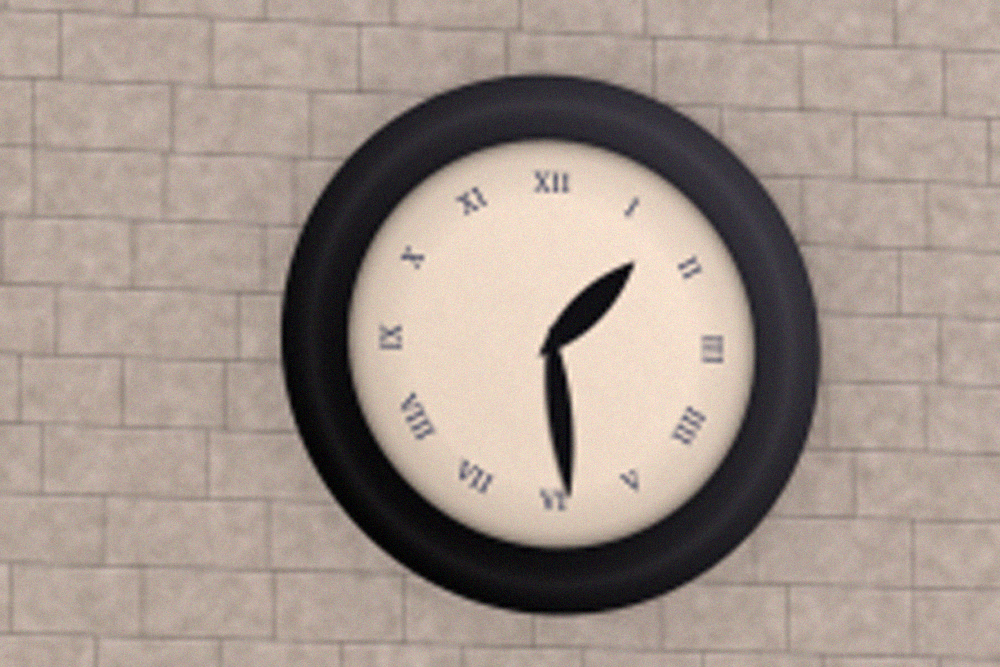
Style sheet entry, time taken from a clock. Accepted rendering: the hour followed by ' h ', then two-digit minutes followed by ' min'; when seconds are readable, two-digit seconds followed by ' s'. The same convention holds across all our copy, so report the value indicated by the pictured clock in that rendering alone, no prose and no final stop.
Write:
1 h 29 min
